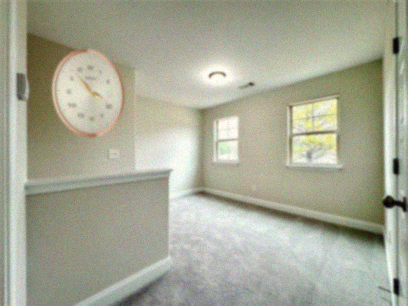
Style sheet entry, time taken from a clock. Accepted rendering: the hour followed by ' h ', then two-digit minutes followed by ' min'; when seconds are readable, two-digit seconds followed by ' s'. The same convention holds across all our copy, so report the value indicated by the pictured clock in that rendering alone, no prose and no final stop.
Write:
3 h 52 min
